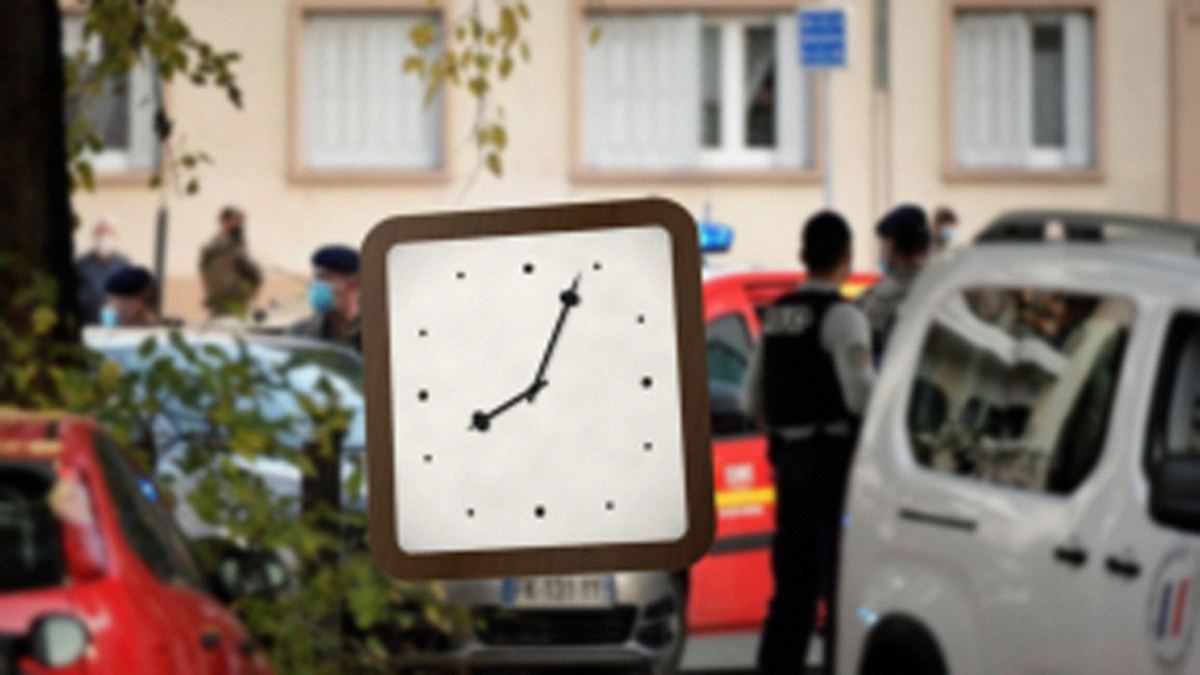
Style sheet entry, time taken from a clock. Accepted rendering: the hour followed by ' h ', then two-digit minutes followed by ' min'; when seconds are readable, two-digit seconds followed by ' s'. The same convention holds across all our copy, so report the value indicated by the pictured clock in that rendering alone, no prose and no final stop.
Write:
8 h 04 min
